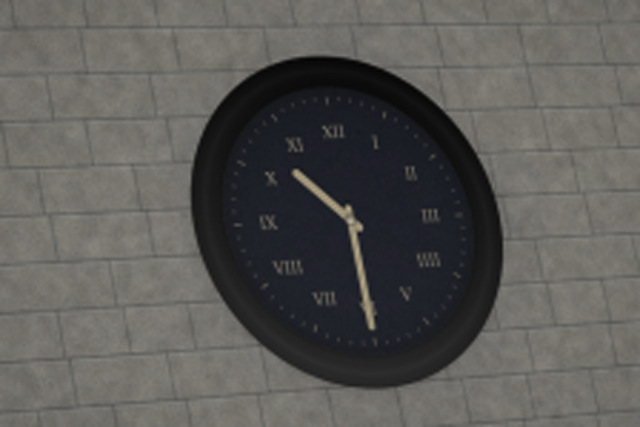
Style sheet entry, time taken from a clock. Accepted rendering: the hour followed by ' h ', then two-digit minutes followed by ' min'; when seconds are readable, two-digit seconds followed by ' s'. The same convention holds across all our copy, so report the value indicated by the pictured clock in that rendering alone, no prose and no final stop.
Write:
10 h 30 min
